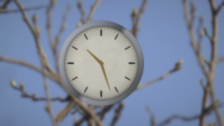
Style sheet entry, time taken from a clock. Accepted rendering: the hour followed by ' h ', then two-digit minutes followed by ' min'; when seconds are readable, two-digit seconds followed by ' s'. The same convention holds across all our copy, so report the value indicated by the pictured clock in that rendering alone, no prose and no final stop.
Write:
10 h 27 min
